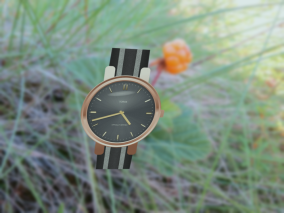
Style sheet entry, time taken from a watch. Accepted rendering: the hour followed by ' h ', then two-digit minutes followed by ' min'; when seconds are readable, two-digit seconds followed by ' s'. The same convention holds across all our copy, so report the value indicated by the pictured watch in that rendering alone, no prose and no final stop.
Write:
4 h 42 min
